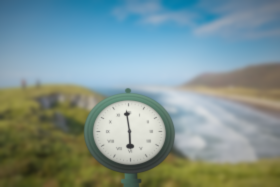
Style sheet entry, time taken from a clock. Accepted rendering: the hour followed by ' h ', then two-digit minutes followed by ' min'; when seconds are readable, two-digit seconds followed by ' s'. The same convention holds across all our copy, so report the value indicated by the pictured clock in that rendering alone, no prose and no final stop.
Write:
5 h 59 min
